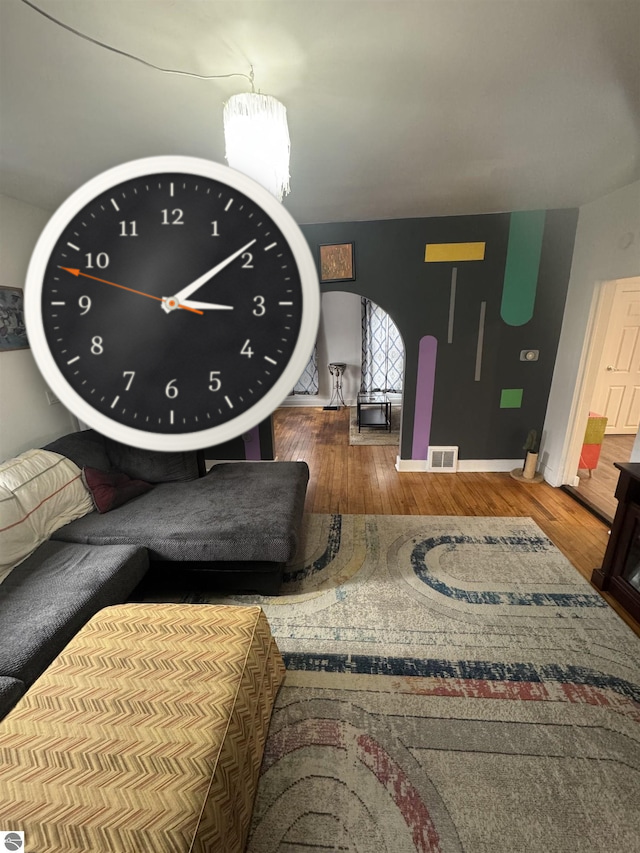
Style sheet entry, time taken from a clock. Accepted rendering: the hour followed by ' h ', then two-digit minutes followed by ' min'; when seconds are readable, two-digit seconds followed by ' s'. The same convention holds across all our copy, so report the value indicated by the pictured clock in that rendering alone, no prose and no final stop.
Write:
3 h 08 min 48 s
